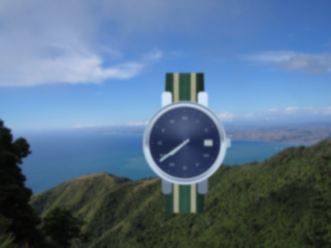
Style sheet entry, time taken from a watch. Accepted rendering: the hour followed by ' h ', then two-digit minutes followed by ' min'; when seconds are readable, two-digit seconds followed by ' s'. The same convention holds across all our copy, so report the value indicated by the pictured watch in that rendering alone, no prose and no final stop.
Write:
7 h 39 min
